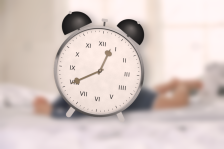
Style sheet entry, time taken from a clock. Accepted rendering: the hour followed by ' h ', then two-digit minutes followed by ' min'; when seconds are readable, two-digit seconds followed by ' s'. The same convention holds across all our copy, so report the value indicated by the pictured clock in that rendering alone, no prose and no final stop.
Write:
12 h 40 min
